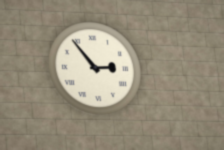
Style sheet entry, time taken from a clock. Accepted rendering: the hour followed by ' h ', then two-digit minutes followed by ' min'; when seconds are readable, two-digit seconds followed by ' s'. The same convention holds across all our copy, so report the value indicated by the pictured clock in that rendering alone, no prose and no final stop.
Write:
2 h 54 min
